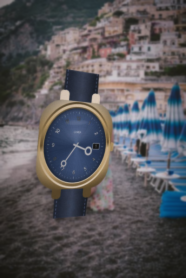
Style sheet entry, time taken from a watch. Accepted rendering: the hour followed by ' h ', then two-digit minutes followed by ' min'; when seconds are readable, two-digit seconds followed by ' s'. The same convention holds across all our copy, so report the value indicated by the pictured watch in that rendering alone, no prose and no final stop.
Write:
3 h 36 min
